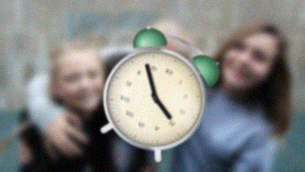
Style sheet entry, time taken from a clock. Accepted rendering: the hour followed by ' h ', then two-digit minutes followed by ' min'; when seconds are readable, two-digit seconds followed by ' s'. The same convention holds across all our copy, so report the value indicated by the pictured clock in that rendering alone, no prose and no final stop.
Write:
3 h 53 min
